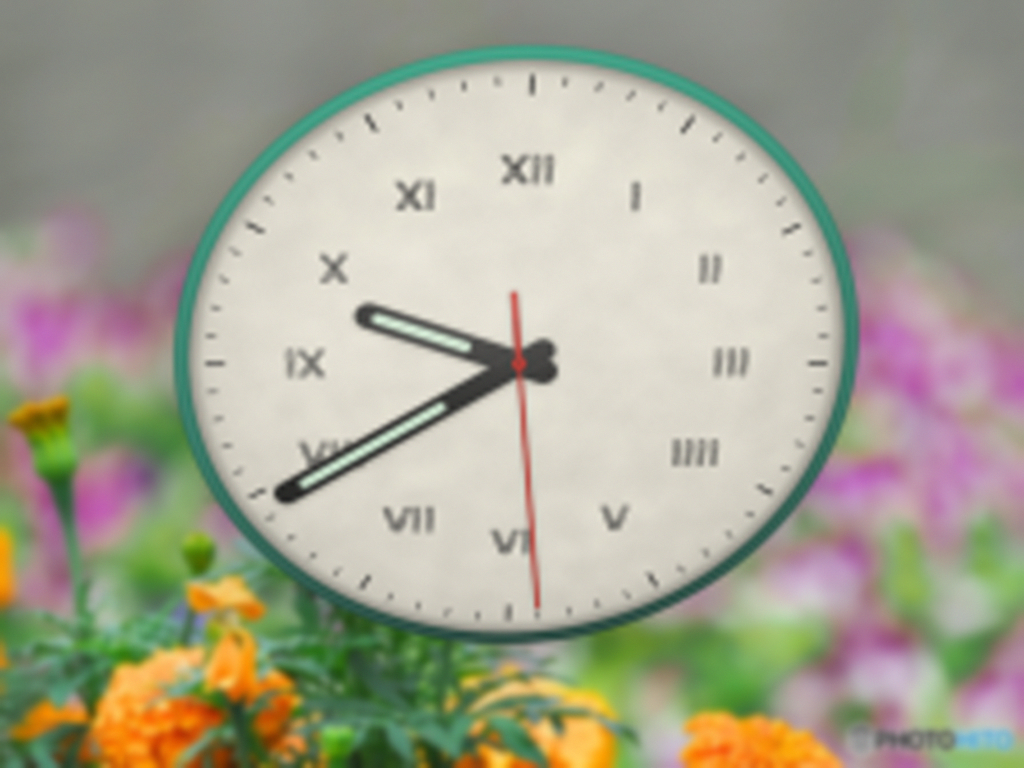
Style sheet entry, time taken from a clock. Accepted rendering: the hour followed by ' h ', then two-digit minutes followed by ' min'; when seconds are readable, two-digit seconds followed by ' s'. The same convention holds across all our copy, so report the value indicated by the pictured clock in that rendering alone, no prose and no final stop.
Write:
9 h 39 min 29 s
